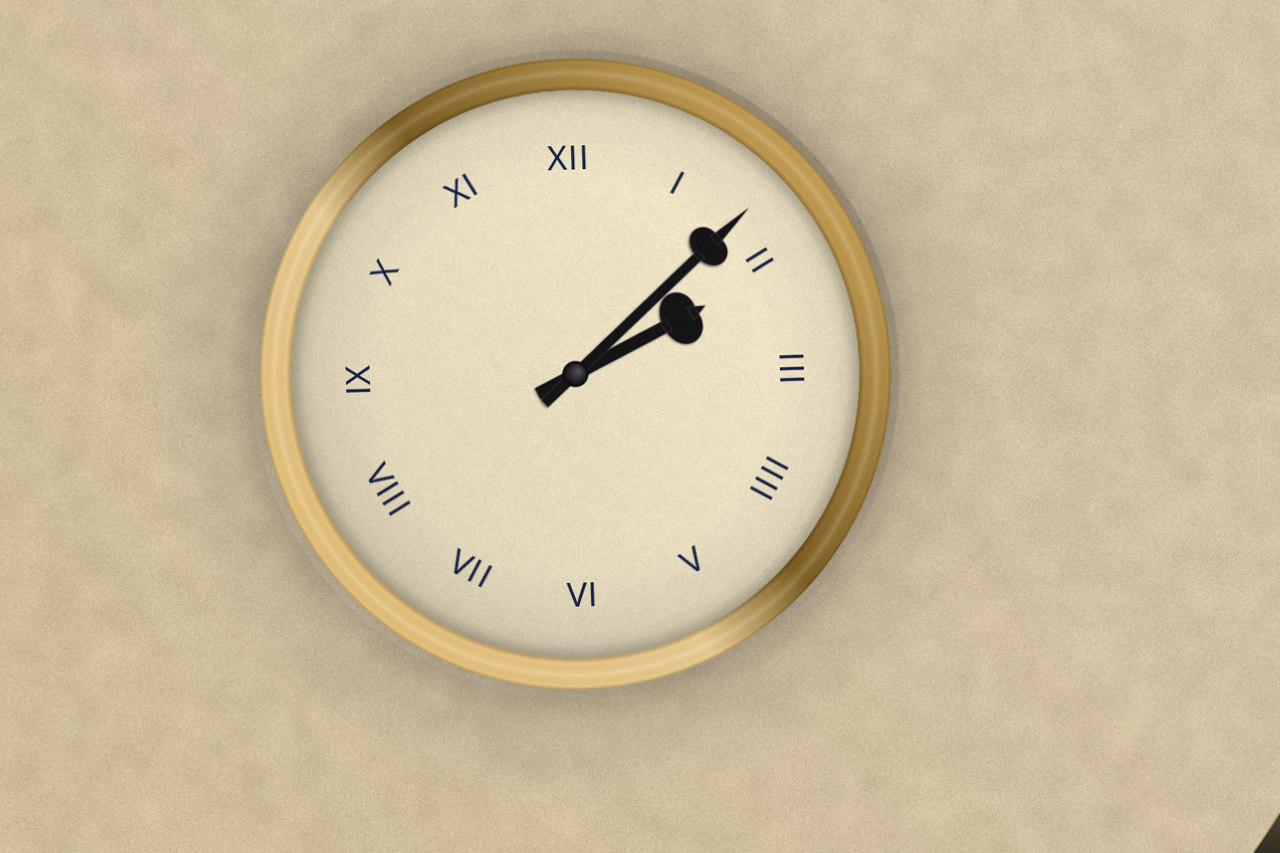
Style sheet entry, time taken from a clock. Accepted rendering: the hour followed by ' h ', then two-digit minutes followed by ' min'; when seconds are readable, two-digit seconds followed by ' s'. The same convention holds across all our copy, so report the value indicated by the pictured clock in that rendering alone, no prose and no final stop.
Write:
2 h 08 min
